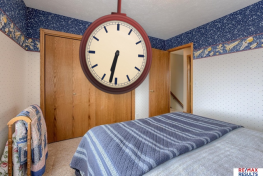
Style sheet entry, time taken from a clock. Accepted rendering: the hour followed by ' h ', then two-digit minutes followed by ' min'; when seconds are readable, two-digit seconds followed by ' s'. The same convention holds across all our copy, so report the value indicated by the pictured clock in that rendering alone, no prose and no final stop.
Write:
6 h 32 min
